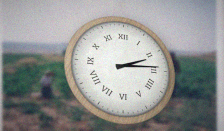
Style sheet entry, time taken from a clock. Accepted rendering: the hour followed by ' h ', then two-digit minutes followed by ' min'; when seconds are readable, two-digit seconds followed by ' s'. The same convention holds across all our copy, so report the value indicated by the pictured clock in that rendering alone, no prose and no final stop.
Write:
2 h 14 min
